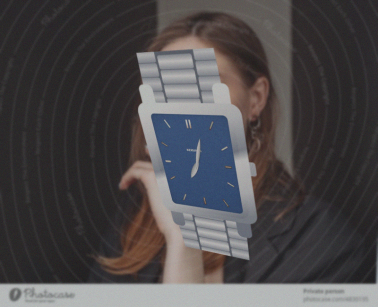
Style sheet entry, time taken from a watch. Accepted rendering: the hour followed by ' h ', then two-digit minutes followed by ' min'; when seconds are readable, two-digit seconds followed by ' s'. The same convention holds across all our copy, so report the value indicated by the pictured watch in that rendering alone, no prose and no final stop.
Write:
7 h 03 min
